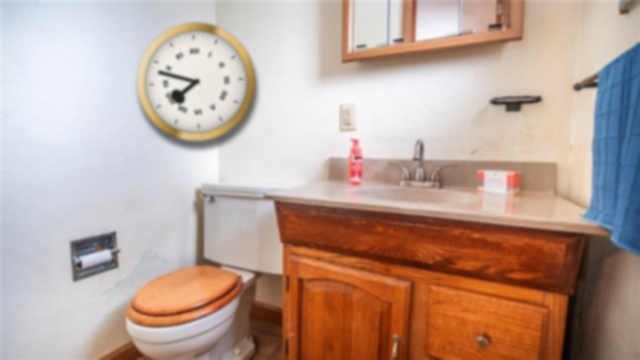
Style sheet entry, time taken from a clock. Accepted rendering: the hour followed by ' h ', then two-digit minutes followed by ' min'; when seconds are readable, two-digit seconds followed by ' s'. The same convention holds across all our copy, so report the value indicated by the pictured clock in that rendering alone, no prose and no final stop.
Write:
7 h 48 min
